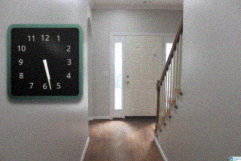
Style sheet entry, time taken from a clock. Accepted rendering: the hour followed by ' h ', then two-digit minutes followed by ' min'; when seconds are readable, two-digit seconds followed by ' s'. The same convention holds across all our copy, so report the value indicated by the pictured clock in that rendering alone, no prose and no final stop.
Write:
5 h 28 min
